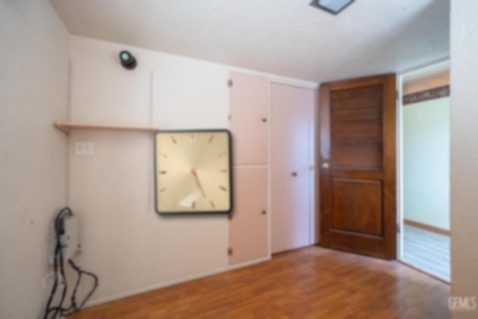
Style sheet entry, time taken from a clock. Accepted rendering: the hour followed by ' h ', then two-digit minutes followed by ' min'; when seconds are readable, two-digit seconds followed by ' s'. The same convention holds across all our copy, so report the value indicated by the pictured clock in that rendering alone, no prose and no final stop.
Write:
5 h 26 min
